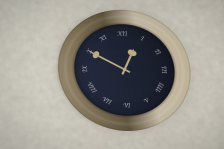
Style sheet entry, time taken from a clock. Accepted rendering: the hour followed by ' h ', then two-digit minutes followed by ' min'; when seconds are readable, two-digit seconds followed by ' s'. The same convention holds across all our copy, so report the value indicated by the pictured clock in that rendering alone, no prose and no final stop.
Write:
12 h 50 min
